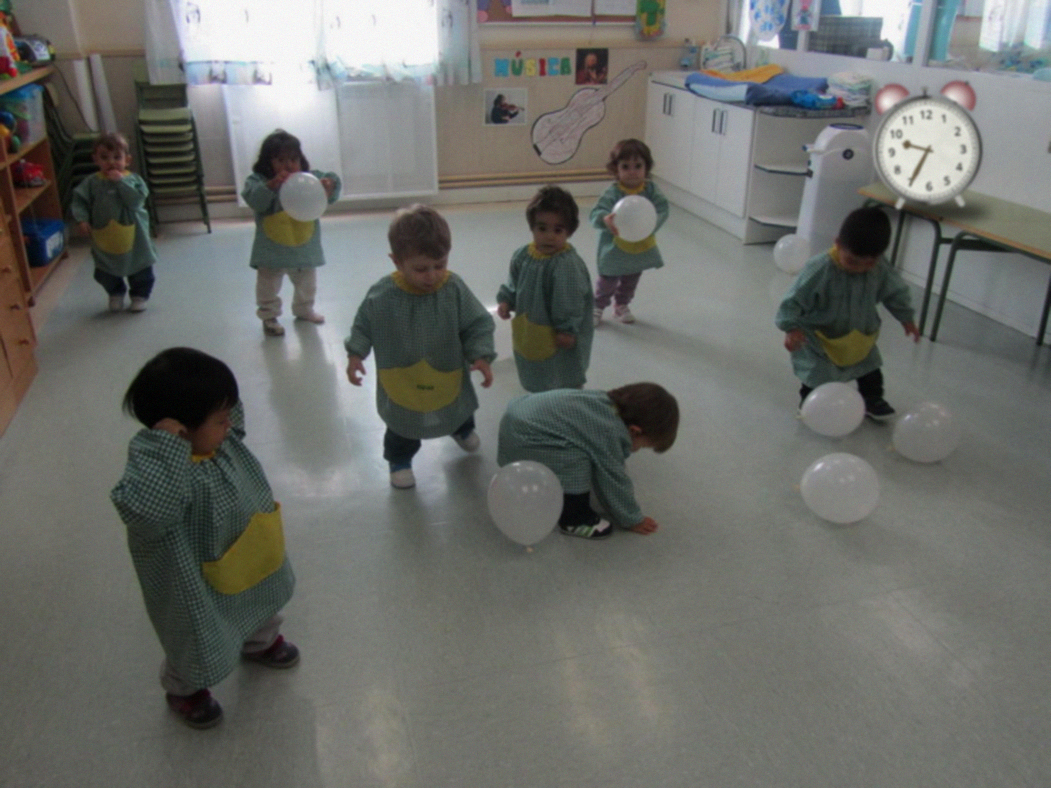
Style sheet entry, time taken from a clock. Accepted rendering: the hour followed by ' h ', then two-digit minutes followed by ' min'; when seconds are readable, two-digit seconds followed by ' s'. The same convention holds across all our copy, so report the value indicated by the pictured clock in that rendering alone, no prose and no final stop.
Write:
9 h 35 min
